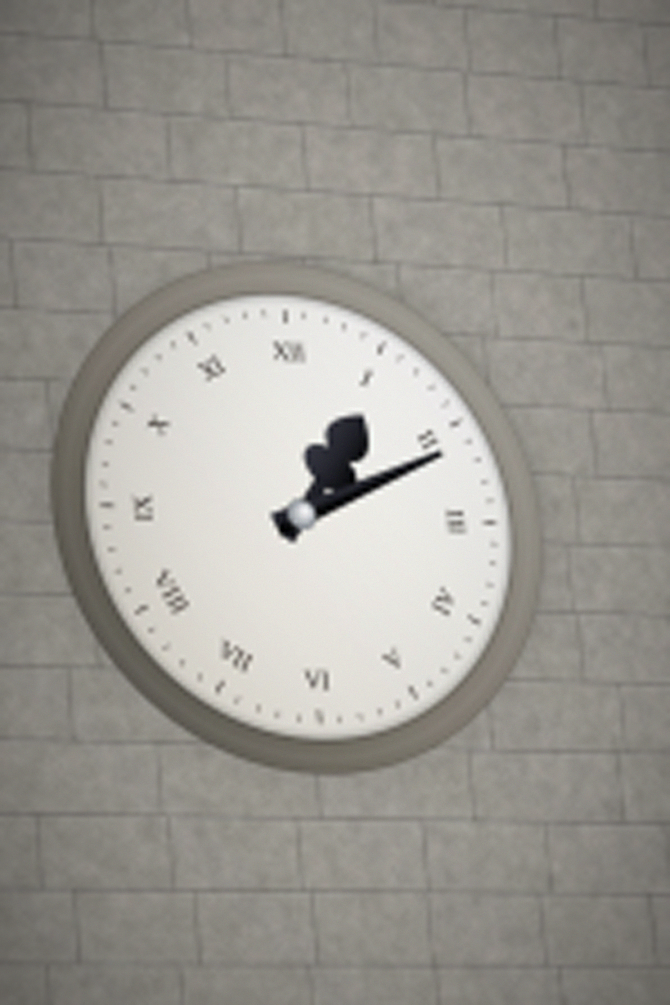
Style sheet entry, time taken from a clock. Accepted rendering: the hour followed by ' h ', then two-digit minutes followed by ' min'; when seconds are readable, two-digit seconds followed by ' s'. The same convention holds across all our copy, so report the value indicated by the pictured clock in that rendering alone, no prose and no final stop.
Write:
1 h 11 min
